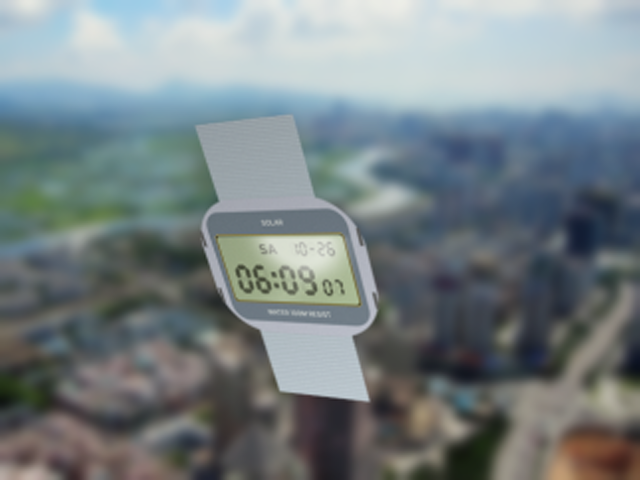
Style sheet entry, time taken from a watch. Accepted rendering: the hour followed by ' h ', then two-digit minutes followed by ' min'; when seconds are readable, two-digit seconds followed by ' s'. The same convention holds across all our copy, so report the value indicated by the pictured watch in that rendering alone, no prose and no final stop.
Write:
6 h 09 min 07 s
